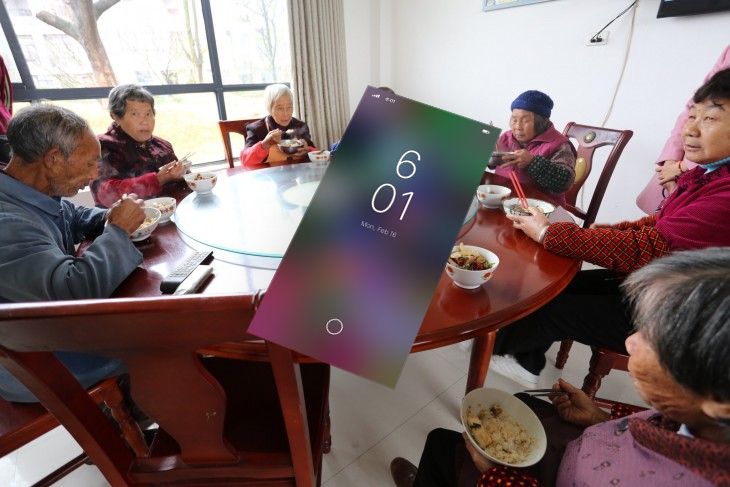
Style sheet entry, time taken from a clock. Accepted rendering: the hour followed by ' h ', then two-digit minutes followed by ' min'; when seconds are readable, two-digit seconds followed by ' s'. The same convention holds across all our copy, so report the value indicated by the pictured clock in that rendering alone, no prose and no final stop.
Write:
6 h 01 min
